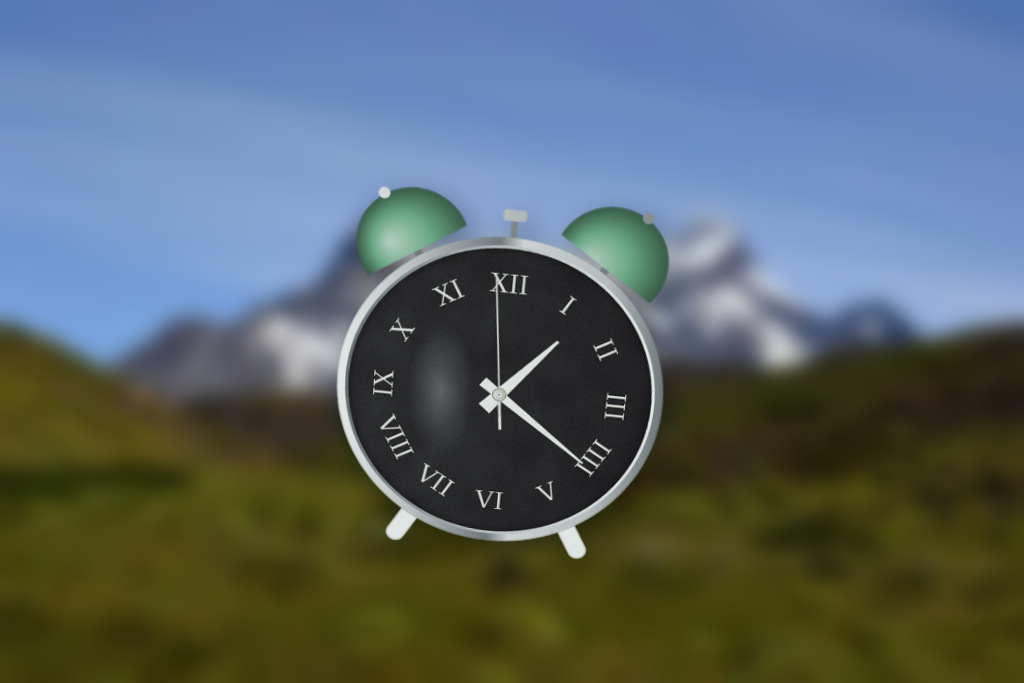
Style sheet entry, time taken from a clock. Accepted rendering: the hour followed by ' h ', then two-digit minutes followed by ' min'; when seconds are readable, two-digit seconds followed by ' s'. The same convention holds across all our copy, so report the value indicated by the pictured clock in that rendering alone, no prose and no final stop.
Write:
1 h 20 min 59 s
